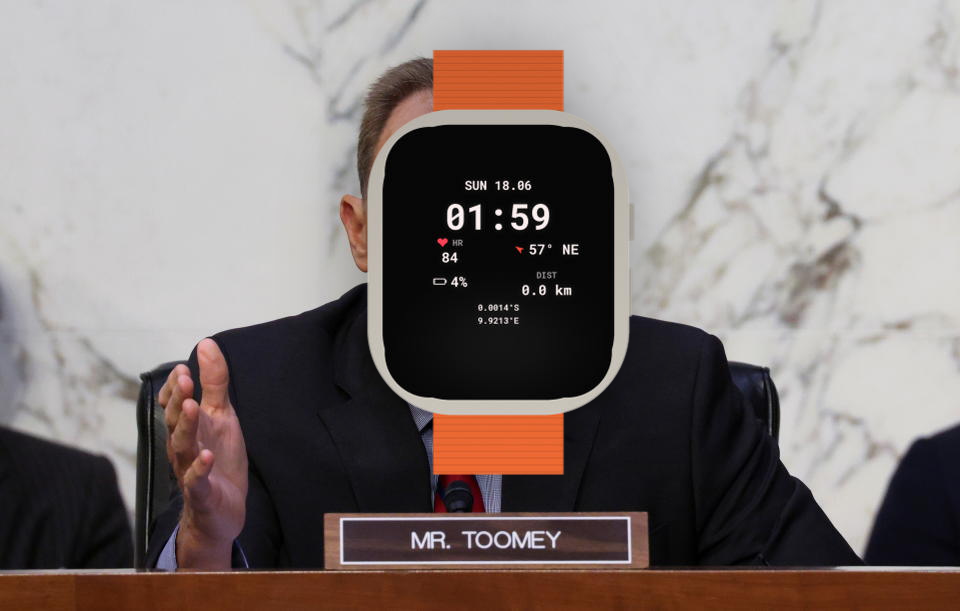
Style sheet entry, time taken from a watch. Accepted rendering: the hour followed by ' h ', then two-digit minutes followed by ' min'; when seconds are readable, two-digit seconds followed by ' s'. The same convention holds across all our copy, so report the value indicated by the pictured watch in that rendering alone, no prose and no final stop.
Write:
1 h 59 min
